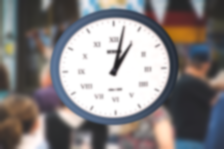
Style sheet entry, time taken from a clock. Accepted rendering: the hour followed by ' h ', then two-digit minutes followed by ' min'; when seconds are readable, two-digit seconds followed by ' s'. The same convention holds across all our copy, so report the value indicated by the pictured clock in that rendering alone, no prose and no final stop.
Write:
1 h 02 min
